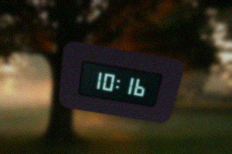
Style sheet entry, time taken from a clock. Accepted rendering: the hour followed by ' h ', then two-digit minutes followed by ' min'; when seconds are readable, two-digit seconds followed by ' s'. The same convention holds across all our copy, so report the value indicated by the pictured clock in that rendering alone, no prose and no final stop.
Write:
10 h 16 min
